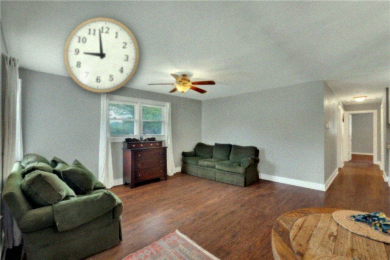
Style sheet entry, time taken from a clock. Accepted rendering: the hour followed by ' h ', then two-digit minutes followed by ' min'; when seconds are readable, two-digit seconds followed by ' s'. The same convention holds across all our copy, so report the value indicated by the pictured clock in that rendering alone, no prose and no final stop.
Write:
8 h 58 min
